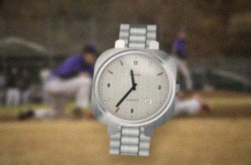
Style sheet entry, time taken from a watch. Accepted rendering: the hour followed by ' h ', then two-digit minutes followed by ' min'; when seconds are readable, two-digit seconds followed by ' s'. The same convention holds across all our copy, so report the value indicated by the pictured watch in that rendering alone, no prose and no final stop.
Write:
11 h 36 min
